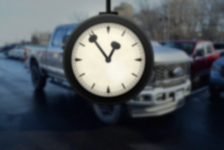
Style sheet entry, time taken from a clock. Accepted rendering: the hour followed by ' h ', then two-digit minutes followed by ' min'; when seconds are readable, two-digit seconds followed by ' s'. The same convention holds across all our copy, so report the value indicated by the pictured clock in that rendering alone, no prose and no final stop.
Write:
12 h 54 min
